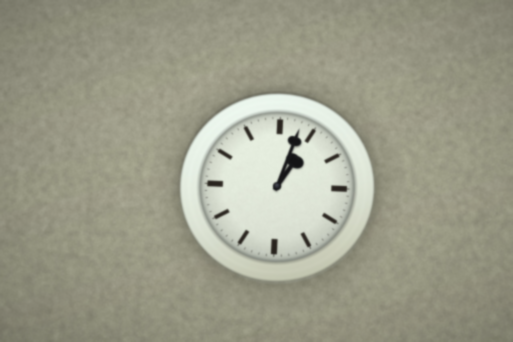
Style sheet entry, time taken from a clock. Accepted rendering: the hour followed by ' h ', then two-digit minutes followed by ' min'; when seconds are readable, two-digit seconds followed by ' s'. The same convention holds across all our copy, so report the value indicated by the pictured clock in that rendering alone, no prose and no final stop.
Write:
1 h 03 min
